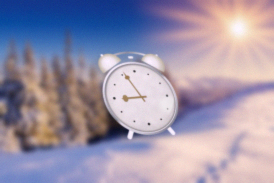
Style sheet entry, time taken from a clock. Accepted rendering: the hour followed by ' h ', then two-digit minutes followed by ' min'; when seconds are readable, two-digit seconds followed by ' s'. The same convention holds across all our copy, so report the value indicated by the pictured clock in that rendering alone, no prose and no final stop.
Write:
8 h 56 min
